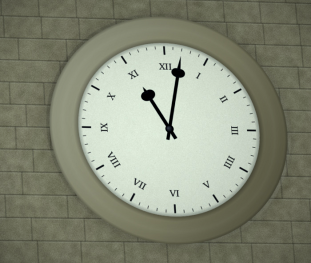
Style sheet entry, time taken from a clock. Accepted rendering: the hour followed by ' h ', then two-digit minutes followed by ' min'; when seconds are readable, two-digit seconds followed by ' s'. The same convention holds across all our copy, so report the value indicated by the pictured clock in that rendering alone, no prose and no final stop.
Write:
11 h 02 min
